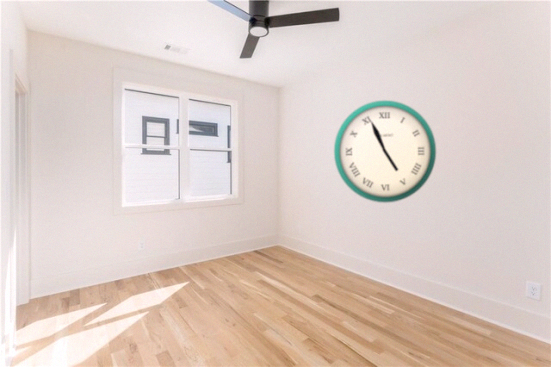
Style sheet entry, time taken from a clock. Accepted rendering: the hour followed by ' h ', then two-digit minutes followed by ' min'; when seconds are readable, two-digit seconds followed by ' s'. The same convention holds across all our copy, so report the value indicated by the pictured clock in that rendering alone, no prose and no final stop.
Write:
4 h 56 min
